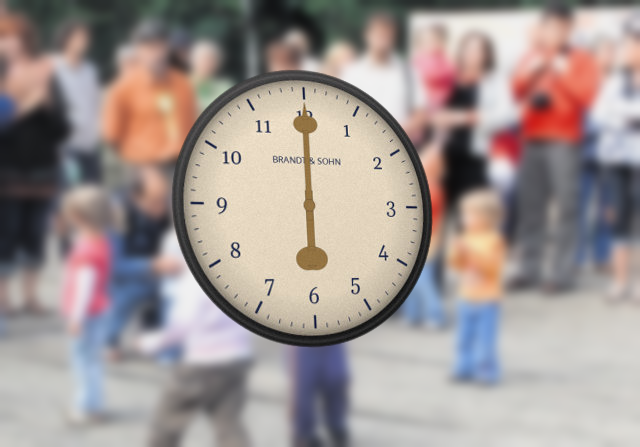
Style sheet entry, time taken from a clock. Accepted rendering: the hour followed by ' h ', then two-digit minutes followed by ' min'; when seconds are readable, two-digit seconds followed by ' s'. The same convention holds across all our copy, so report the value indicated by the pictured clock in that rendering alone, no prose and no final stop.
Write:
6 h 00 min
